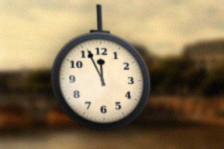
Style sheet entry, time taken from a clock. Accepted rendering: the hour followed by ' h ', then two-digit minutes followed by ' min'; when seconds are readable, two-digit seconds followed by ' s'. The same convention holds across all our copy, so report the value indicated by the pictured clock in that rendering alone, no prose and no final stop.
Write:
11 h 56 min
